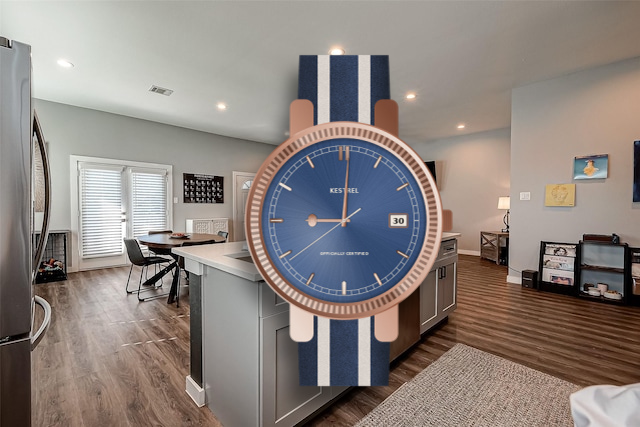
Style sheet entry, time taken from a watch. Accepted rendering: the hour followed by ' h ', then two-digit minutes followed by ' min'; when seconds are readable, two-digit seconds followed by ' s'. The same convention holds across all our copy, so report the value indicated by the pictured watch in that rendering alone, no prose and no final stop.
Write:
9 h 00 min 39 s
